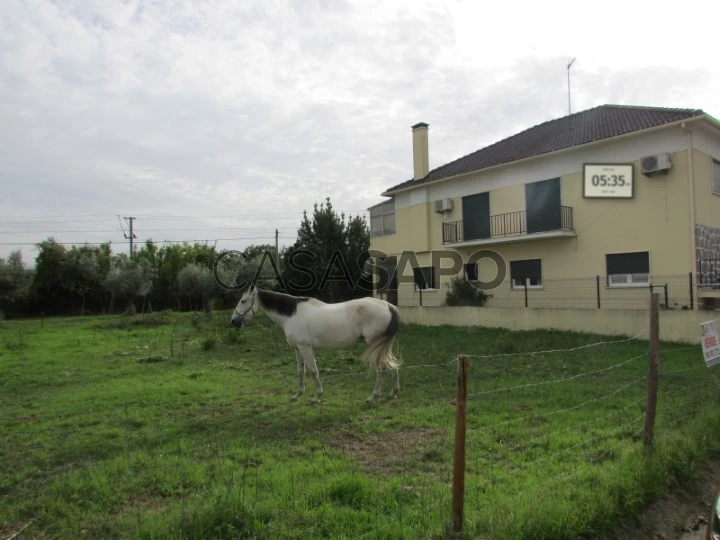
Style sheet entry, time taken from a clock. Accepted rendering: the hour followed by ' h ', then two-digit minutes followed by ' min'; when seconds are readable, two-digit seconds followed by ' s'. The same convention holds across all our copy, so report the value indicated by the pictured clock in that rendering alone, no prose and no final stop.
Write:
5 h 35 min
